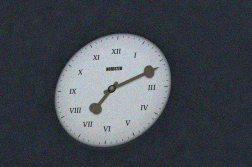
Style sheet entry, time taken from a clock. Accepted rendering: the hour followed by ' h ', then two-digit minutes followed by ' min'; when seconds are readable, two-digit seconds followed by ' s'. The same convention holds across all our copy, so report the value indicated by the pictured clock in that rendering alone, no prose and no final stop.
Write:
7 h 11 min
